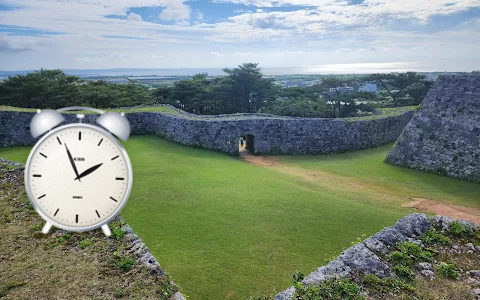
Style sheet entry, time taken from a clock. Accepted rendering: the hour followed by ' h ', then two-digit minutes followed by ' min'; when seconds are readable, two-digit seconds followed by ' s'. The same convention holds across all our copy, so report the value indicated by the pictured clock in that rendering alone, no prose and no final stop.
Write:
1 h 56 min
